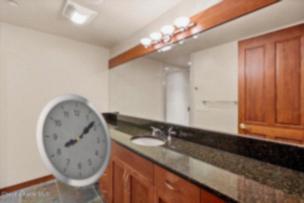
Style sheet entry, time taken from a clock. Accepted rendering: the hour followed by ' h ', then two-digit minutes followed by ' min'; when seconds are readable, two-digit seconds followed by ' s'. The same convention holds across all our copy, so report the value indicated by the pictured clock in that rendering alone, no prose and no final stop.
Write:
8 h 08 min
